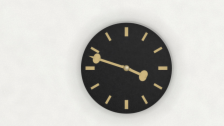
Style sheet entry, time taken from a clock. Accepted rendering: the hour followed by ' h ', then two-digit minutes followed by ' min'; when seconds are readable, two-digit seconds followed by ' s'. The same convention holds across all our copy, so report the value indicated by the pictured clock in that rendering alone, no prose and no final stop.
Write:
3 h 48 min
